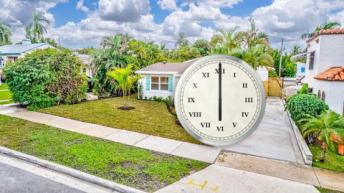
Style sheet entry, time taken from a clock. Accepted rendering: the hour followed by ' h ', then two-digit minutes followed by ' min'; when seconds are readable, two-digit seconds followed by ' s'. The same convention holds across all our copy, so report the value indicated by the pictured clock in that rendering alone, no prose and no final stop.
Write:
6 h 00 min
